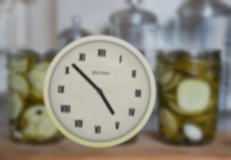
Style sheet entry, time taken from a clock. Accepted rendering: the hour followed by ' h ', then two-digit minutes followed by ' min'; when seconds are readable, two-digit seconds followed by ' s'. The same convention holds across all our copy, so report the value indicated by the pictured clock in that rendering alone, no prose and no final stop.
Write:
4 h 52 min
